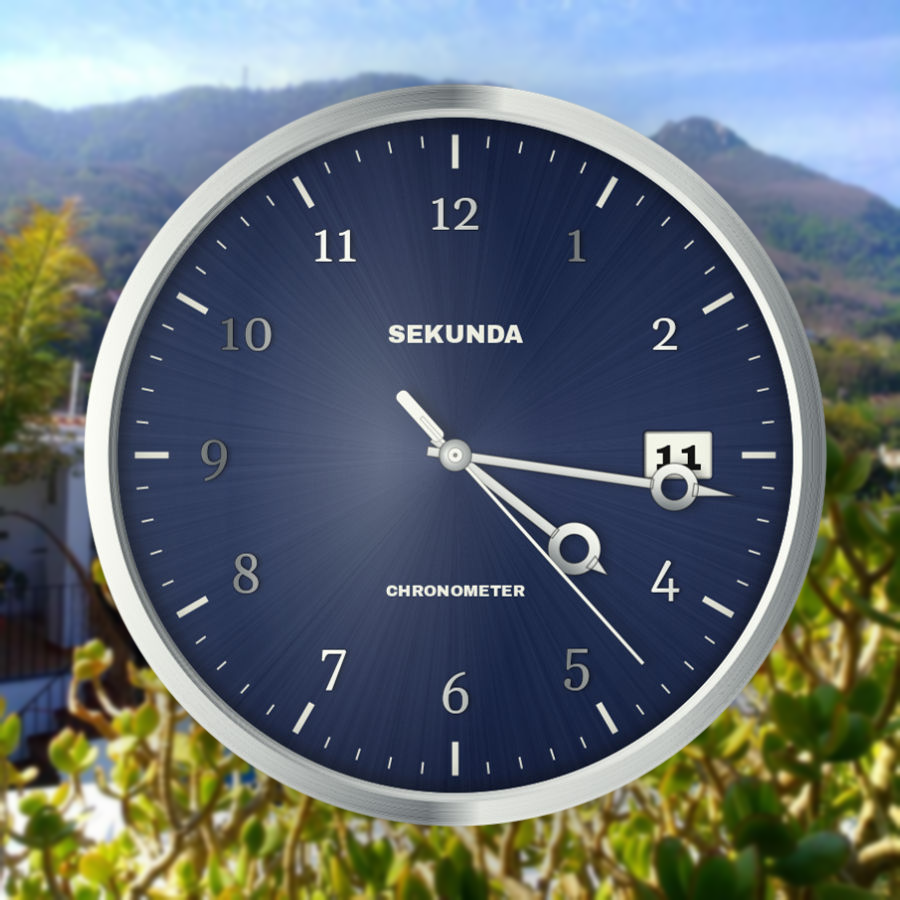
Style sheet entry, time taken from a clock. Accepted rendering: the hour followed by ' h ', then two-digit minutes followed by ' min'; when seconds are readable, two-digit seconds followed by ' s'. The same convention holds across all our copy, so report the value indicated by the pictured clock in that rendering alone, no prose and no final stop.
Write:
4 h 16 min 23 s
